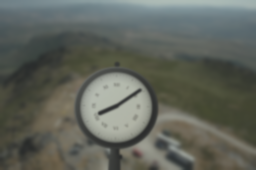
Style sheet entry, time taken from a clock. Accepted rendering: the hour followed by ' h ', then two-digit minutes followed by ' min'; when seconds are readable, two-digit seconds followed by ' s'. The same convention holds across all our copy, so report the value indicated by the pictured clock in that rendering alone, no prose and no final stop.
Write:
8 h 09 min
